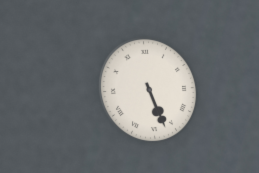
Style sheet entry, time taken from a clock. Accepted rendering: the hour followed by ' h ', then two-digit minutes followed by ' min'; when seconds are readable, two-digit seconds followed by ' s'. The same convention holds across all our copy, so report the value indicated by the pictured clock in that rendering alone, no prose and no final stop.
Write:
5 h 27 min
